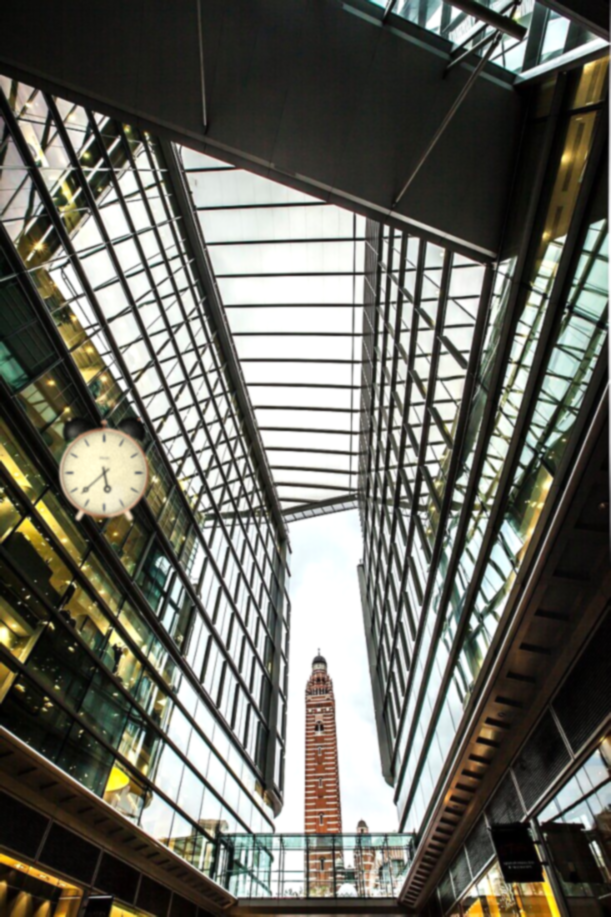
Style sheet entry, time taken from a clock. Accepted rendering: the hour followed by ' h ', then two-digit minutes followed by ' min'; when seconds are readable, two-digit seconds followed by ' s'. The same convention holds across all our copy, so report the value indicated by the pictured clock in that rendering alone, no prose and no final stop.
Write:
5 h 38 min
